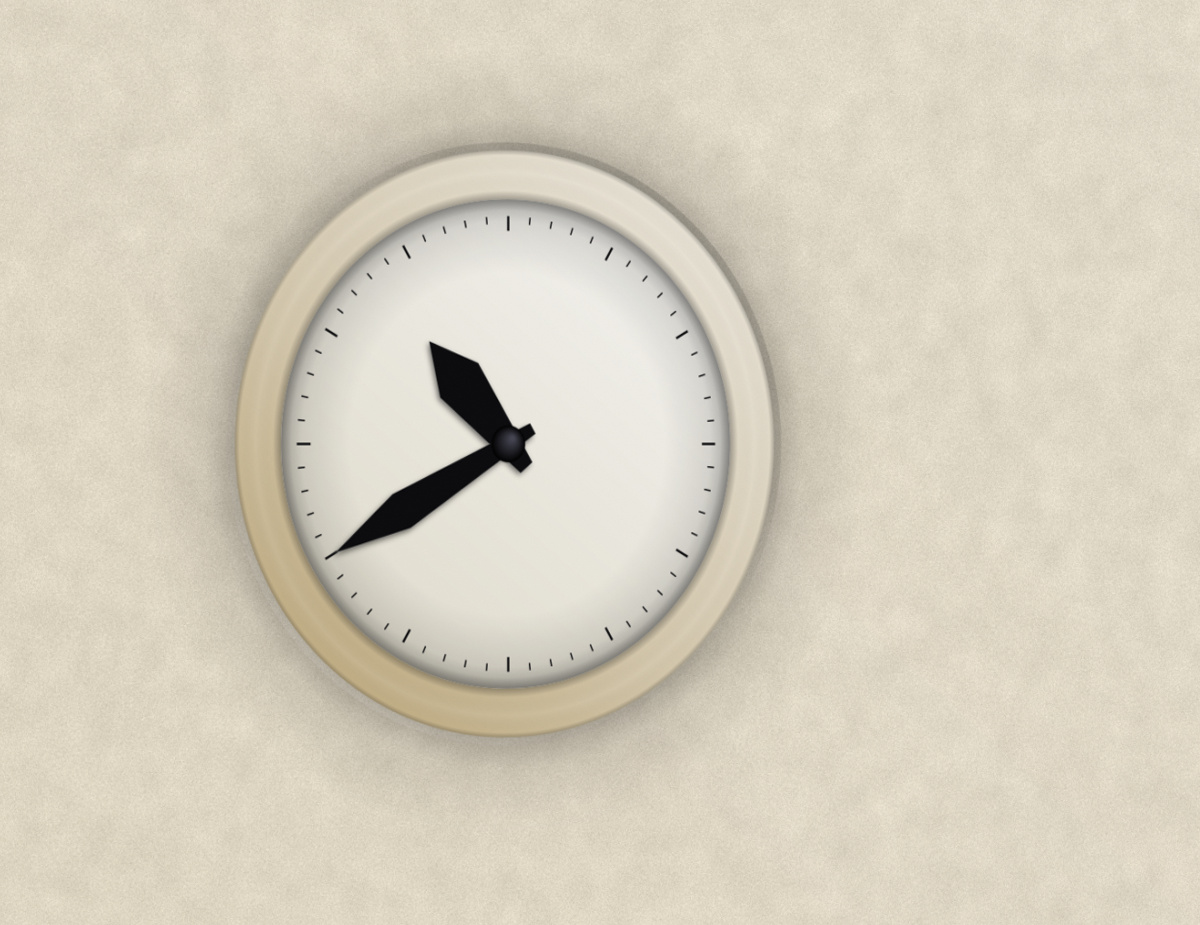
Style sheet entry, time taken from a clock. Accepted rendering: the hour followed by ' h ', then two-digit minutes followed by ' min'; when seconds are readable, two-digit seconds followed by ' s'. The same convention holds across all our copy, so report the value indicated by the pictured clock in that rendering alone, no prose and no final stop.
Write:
10 h 40 min
